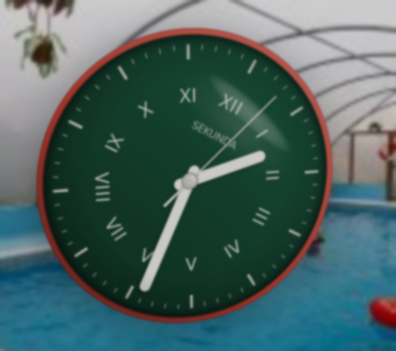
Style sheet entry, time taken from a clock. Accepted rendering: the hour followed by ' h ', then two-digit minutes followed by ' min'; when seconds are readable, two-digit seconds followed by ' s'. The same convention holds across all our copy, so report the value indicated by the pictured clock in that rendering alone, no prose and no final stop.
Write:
1 h 29 min 03 s
